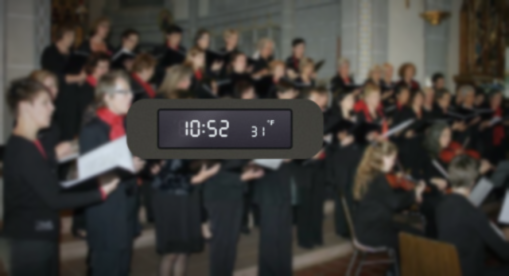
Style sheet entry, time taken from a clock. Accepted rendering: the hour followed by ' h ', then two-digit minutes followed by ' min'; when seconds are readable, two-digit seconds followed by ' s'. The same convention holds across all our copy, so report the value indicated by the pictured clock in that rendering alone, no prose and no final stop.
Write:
10 h 52 min
